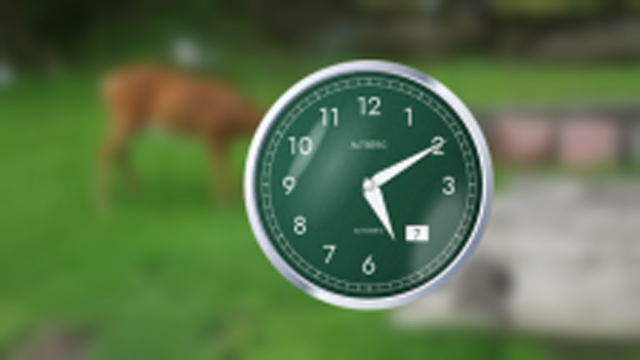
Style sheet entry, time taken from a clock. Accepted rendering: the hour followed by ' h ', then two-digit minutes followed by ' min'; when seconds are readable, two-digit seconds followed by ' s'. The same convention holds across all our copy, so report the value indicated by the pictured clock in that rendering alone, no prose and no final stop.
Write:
5 h 10 min
